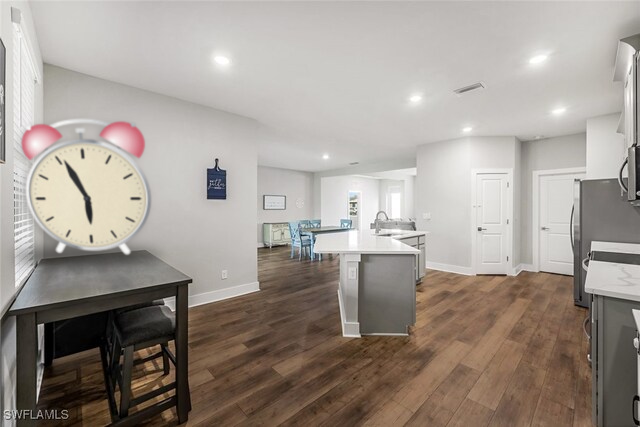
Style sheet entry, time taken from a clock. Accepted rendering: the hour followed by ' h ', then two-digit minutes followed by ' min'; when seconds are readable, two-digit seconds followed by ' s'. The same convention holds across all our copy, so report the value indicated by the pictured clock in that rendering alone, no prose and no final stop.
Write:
5 h 56 min
